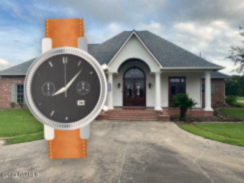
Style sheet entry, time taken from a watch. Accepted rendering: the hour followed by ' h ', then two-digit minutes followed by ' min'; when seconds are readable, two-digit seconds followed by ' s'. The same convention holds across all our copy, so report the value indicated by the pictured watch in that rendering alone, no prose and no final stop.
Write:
8 h 07 min
